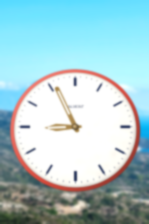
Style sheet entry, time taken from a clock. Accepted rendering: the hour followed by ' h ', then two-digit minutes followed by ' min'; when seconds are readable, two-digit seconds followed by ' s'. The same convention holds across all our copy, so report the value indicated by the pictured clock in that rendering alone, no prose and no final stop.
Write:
8 h 56 min
